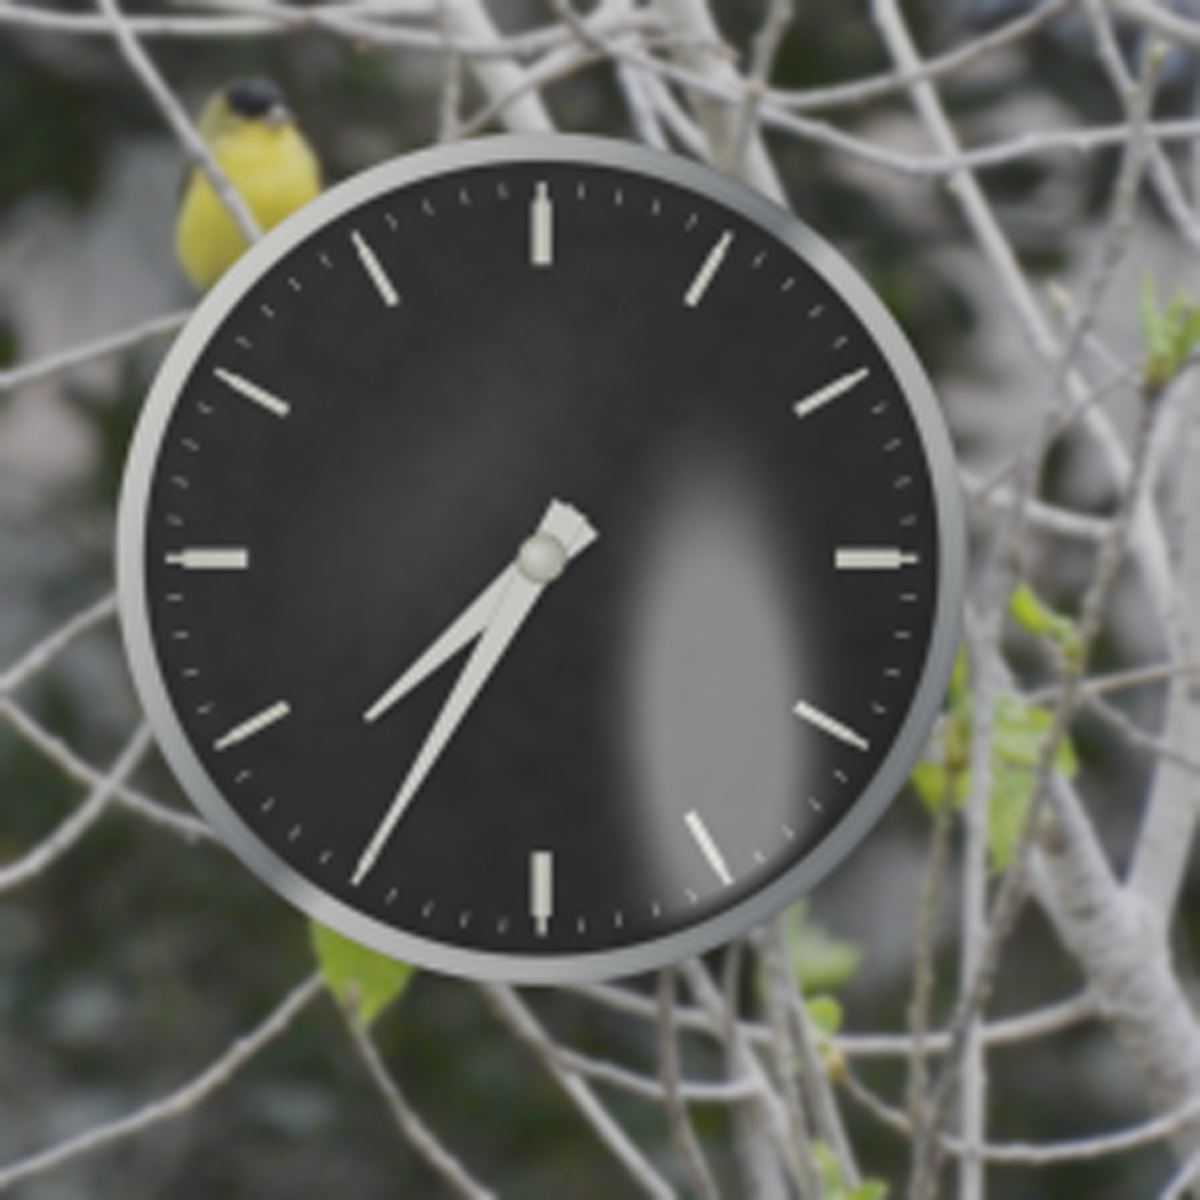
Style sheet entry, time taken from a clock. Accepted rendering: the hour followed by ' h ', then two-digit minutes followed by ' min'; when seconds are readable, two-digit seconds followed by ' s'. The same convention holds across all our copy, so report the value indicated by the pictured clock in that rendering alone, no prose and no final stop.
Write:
7 h 35 min
